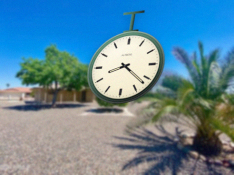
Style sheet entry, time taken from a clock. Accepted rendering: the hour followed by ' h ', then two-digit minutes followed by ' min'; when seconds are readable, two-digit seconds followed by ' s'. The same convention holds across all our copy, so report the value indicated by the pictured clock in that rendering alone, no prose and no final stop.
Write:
8 h 22 min
